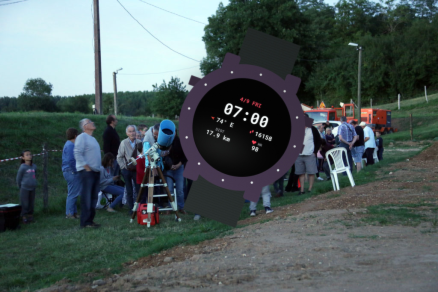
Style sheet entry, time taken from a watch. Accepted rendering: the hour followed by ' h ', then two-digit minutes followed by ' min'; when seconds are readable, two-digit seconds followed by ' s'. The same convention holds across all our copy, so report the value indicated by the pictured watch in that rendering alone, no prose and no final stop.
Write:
7 h 00 min
